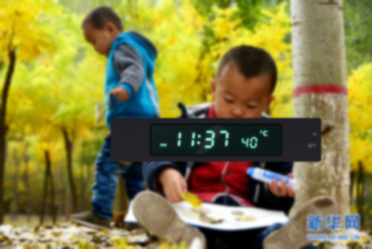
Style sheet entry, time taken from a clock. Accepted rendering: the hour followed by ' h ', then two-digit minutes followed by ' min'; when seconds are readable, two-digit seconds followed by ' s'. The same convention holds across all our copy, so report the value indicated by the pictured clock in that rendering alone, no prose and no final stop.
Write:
11 h 37 min
